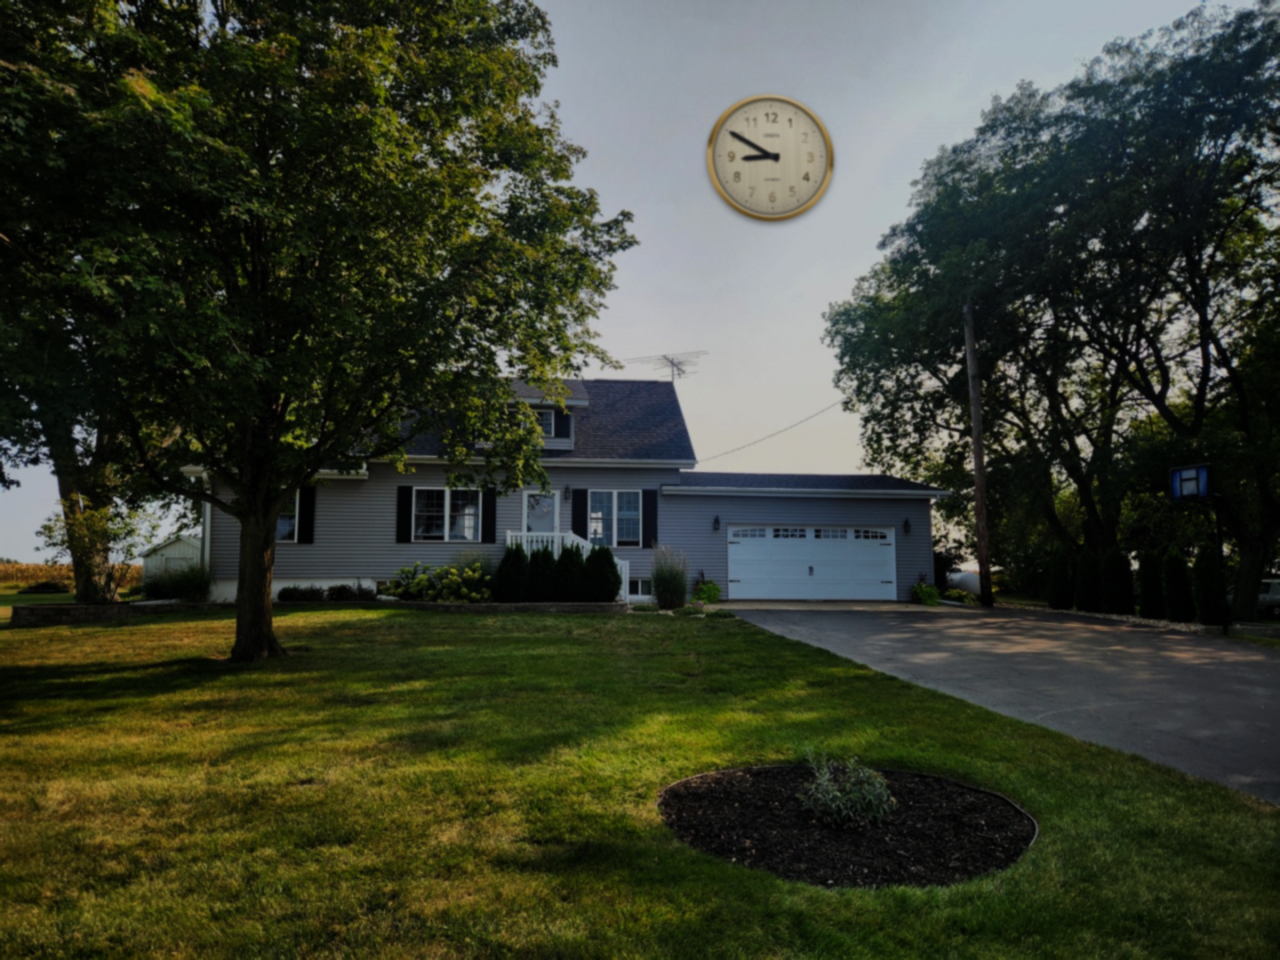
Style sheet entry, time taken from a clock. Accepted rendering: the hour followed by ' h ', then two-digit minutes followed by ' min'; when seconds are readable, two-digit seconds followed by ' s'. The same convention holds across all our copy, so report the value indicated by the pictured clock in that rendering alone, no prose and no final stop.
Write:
8 h 50 min
